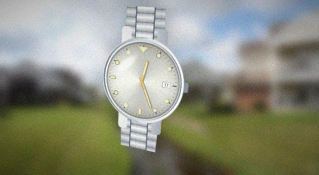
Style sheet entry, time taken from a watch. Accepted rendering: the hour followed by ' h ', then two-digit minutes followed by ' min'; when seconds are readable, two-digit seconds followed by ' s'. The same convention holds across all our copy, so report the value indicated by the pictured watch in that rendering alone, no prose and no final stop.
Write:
12 h 26 min
